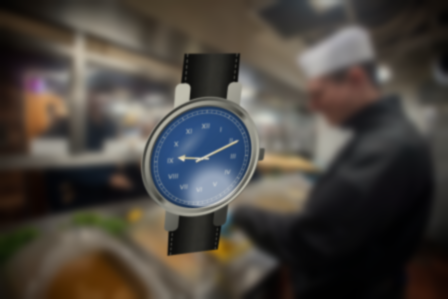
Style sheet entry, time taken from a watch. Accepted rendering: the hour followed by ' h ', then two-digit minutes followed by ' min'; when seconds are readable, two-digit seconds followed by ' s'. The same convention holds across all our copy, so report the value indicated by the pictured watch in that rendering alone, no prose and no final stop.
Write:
9 h 11 min
